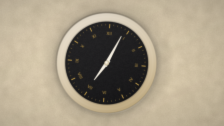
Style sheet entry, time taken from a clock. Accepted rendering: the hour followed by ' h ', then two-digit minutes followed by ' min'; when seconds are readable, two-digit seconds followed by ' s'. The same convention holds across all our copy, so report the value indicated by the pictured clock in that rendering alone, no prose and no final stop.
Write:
7 h 04 min
